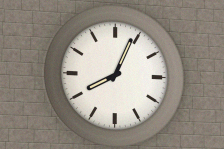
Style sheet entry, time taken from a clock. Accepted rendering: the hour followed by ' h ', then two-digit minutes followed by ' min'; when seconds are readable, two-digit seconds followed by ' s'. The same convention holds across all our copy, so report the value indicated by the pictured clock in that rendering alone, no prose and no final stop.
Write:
8 h 04 min
